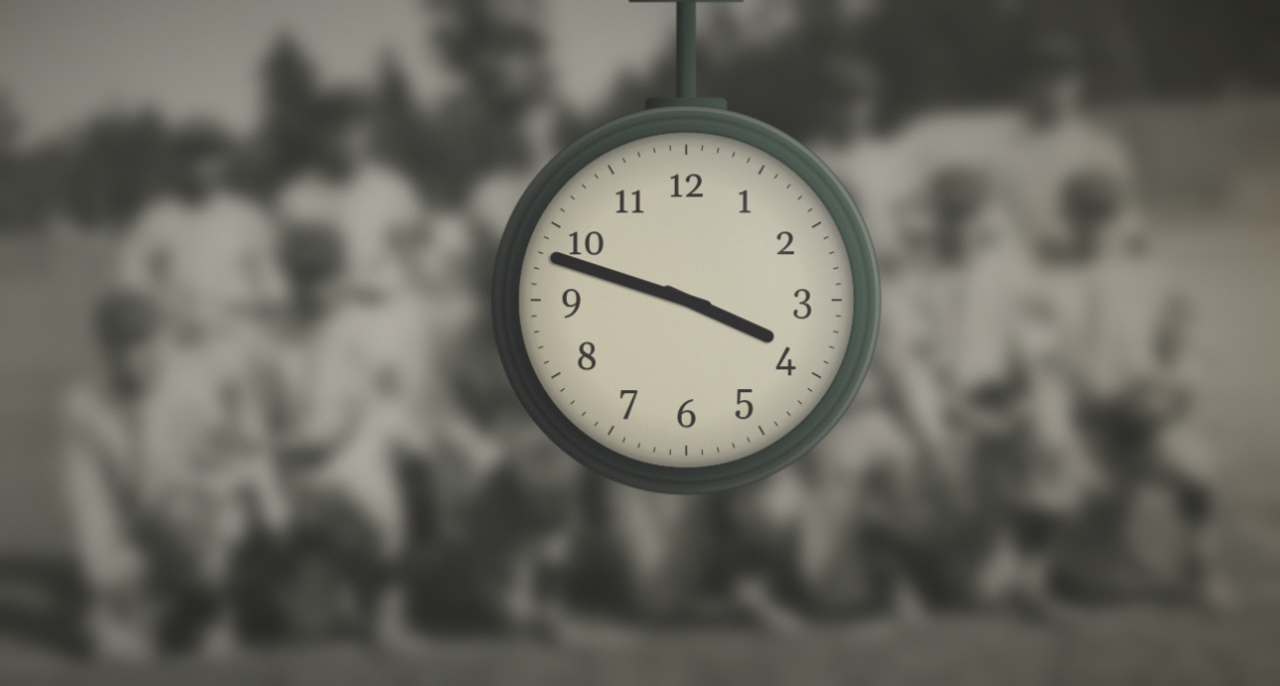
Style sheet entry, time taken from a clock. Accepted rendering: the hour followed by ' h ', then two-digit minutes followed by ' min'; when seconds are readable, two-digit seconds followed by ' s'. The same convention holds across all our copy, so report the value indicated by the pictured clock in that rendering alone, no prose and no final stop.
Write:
3 h 48 min
